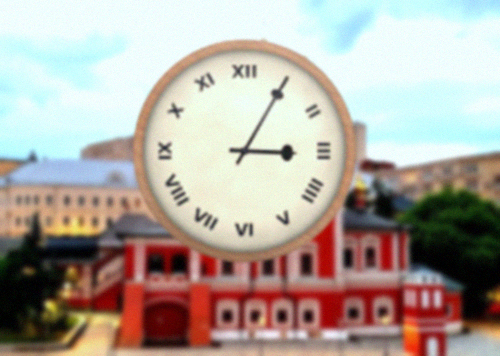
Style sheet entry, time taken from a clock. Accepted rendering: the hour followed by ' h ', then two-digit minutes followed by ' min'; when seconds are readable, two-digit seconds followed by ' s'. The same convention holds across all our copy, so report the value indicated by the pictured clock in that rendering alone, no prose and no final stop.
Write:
3 h 05 min
